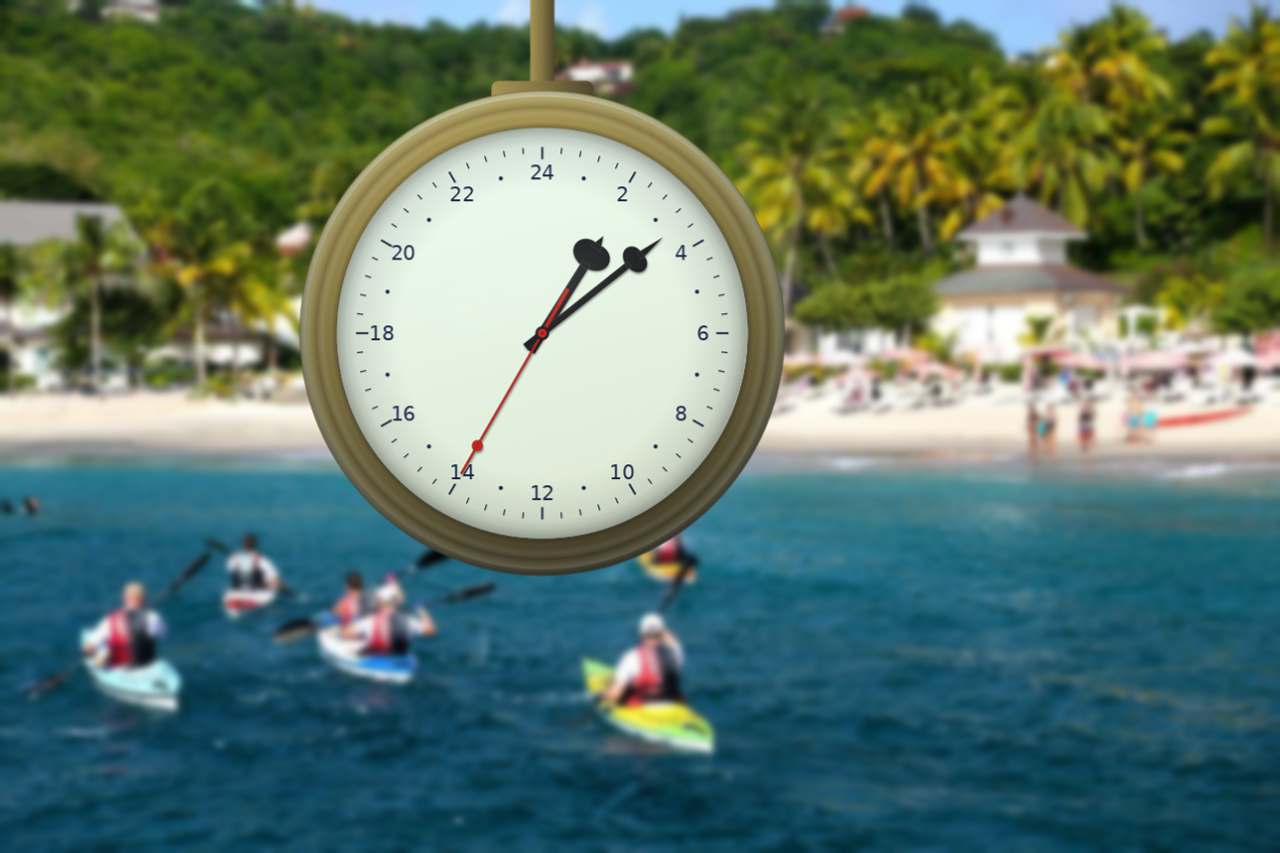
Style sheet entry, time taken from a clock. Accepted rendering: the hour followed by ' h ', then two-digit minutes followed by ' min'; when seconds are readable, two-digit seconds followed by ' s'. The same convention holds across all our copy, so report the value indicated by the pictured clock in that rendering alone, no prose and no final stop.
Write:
2 h 08 min 35 s
